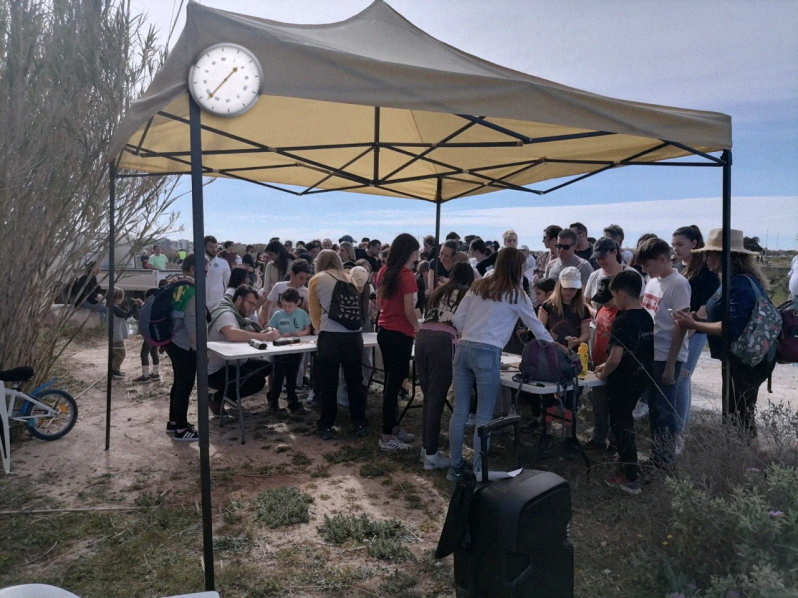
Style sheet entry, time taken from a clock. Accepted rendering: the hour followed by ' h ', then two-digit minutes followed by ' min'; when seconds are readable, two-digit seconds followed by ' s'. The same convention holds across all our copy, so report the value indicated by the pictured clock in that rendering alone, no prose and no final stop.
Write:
1 h 38 min
